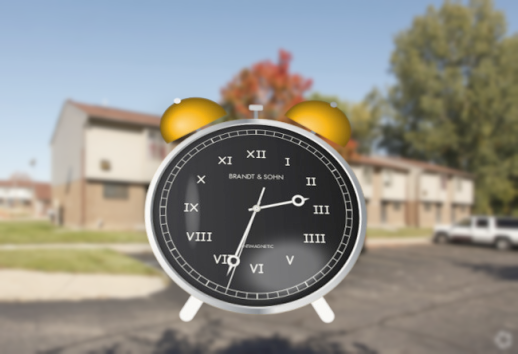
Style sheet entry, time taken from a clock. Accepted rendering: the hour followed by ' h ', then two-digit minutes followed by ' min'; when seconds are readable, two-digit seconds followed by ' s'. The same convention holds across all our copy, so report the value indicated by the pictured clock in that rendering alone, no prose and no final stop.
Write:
2 h 33 min 33 s
